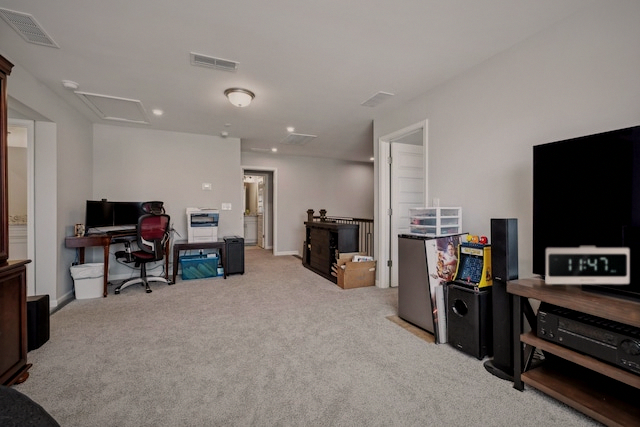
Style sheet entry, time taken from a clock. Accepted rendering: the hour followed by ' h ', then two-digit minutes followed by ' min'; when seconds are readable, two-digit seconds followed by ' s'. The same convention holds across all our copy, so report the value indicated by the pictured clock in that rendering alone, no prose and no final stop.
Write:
11 h 47 min
